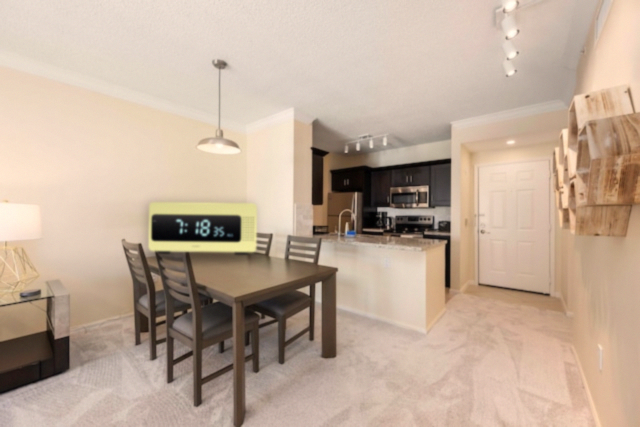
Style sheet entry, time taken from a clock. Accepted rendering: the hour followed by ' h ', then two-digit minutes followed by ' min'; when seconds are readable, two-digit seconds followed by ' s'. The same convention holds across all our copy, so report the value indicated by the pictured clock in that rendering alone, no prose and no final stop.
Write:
7 h 18 min
